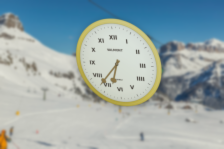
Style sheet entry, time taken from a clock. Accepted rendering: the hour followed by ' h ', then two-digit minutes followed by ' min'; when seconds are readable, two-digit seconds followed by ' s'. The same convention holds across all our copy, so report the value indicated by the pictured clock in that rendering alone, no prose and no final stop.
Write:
6 h 37 min
